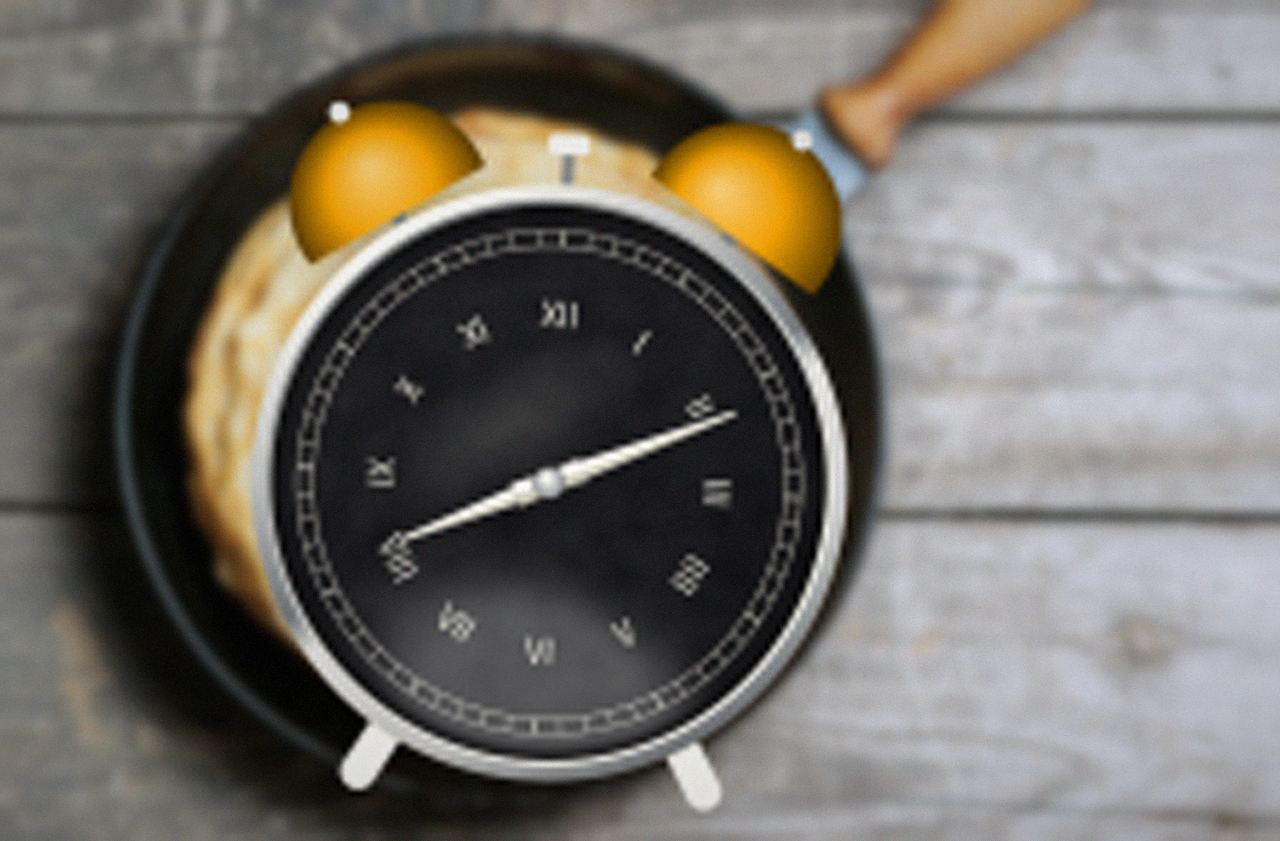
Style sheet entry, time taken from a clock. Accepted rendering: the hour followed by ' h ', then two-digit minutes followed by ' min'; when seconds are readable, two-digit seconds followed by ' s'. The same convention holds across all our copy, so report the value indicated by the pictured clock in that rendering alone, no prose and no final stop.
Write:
8 h 11 min
